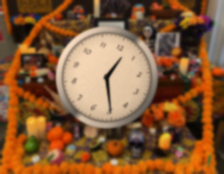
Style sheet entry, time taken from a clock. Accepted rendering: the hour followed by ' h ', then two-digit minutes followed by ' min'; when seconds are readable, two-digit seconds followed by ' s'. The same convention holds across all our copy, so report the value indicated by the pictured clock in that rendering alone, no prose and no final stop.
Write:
12 h 25 min
